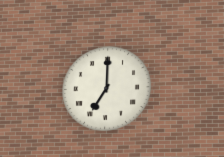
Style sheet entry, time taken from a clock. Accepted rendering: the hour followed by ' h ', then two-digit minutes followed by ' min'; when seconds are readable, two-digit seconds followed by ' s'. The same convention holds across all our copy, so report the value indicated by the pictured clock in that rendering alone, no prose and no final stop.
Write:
7 h 00 min
